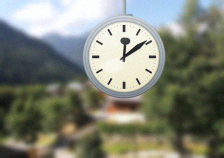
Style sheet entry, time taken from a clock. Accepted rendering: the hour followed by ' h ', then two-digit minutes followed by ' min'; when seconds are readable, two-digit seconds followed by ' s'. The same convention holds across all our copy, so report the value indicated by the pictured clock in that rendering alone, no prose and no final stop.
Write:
12 h 09 min
